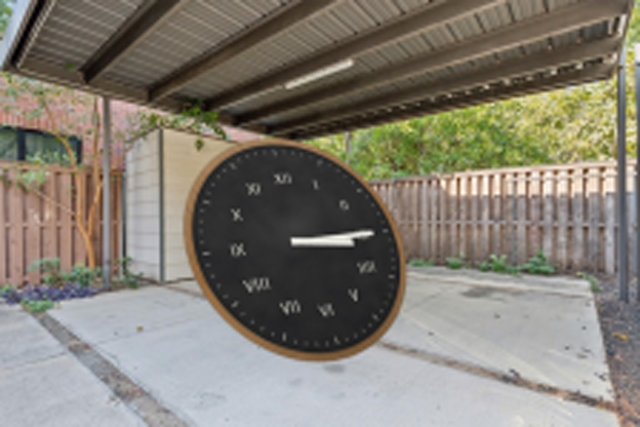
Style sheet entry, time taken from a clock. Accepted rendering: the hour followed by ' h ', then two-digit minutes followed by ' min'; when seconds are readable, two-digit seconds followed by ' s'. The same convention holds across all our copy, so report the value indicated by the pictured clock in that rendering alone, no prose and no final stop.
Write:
3 h 15 min
